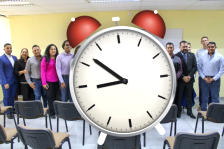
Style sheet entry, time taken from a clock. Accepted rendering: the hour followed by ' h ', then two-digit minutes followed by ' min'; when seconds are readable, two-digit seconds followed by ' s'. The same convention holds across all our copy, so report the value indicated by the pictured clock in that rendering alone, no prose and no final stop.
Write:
8 h 52 min
